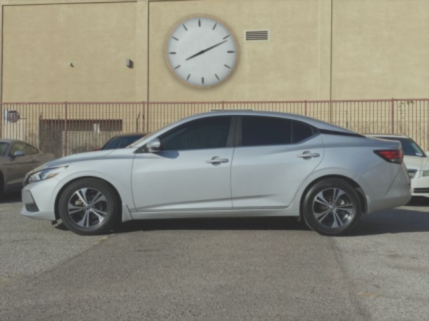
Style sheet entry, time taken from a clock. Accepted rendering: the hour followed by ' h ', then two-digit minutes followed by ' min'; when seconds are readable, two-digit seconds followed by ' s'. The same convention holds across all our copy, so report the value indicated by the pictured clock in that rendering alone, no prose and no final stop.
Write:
8 h 11 min
